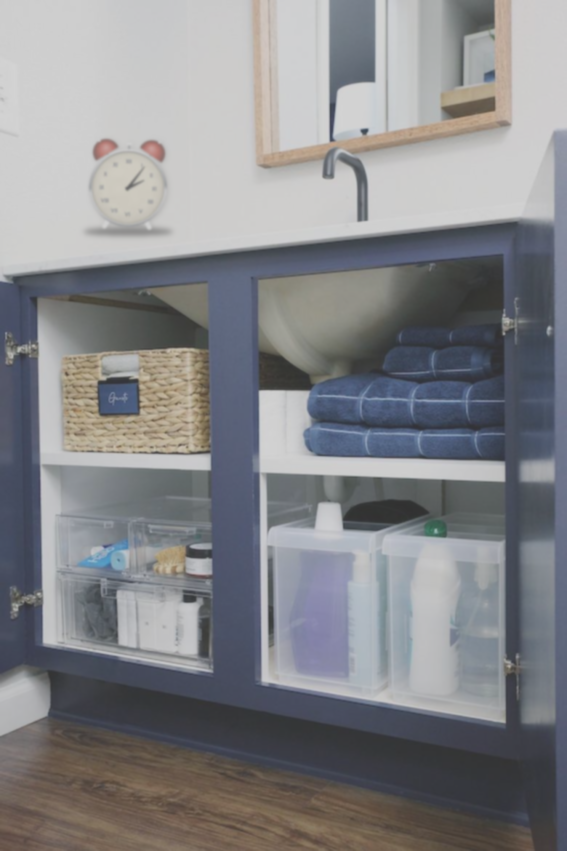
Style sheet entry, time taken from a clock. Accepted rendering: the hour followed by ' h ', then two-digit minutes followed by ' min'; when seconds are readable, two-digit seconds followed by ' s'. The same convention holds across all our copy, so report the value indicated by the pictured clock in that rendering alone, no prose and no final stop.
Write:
2 h 06 min
